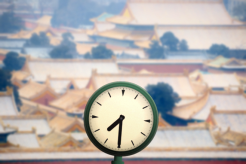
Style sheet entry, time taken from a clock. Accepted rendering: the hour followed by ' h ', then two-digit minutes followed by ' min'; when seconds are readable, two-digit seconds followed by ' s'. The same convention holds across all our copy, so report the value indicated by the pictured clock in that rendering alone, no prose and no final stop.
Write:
7 h 30 min
